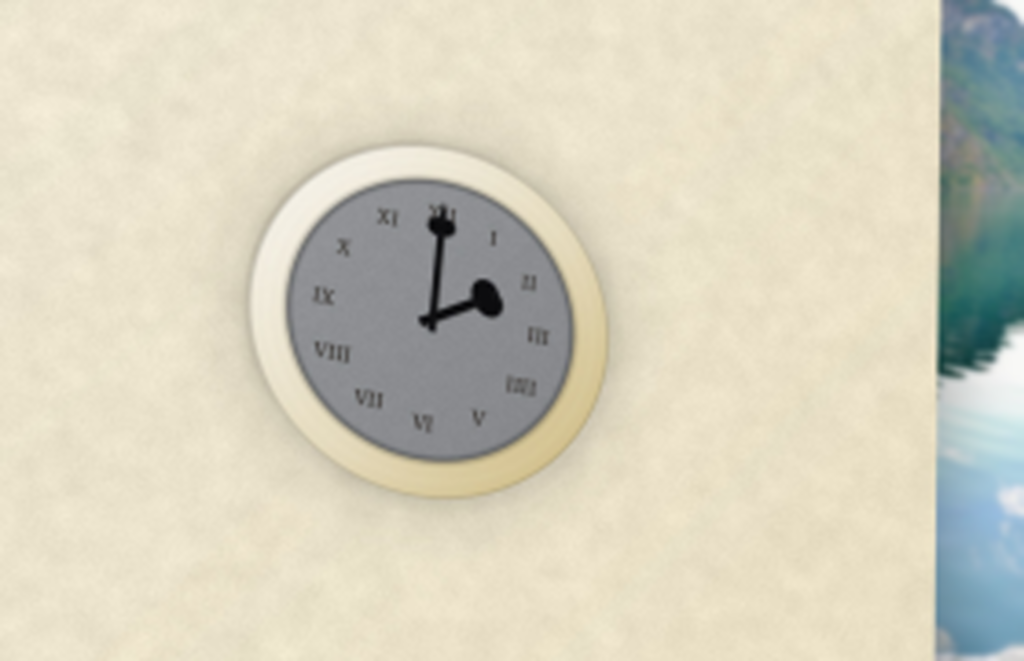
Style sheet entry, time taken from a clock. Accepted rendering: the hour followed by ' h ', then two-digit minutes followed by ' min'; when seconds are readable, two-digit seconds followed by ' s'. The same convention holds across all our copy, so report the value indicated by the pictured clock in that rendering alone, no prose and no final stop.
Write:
2 h 00 min
